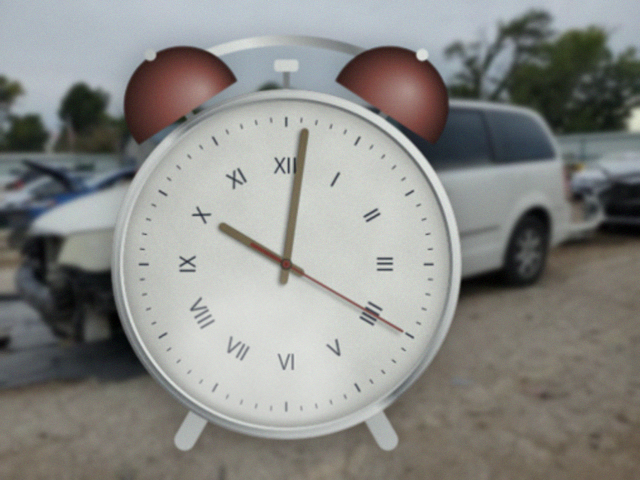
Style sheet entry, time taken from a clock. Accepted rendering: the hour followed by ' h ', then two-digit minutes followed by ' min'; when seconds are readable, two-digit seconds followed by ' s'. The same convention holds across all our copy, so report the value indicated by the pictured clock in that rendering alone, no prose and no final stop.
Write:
10 h 01 min 20 s
